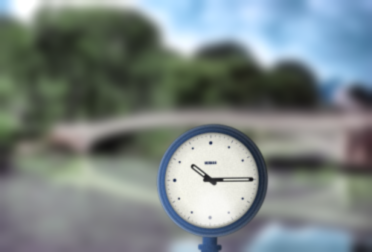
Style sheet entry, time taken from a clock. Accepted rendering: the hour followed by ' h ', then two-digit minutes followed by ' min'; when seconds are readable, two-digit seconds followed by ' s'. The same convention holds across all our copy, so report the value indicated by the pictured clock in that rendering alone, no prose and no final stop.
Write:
10 h 15 min
